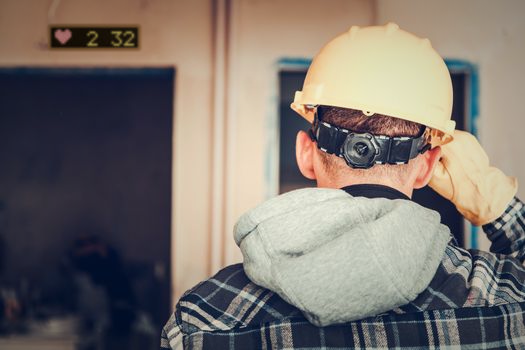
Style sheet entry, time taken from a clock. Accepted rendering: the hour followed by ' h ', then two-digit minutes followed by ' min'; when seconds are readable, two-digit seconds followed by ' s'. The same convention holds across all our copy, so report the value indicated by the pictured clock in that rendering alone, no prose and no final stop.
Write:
2 h 32 min
